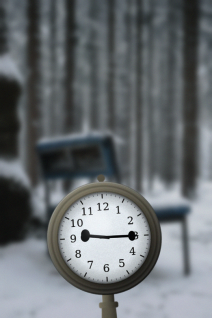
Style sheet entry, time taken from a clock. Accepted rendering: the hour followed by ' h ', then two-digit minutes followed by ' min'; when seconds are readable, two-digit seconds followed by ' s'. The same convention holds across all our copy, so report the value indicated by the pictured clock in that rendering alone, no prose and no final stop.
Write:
9 h 15 min
